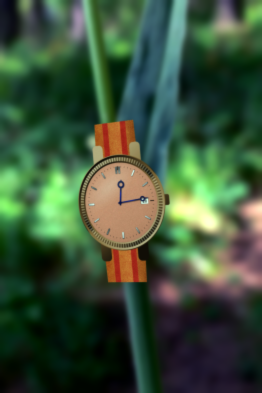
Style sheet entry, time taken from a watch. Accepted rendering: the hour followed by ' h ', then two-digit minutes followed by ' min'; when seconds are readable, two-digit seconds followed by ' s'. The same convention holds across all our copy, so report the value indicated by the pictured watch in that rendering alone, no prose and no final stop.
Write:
12 h 14 min
